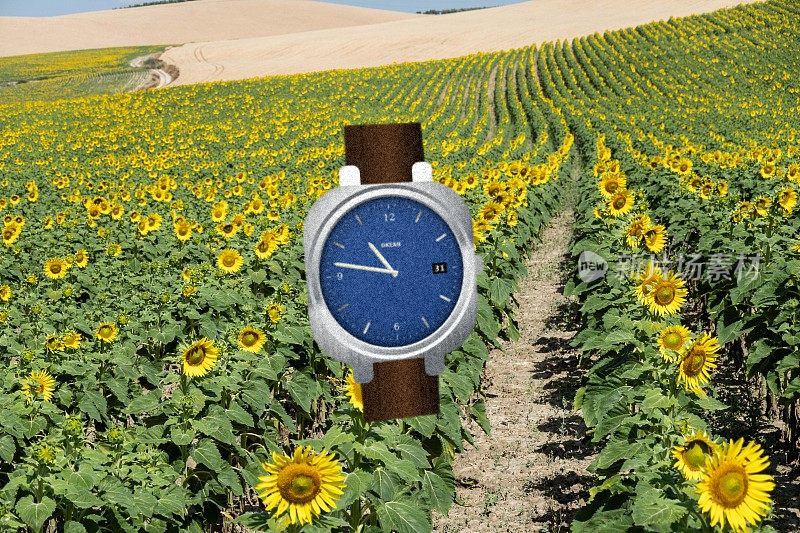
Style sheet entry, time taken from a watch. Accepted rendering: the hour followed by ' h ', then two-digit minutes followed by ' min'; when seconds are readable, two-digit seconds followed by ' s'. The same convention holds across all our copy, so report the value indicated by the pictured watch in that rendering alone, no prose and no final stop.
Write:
10 h 47 min
